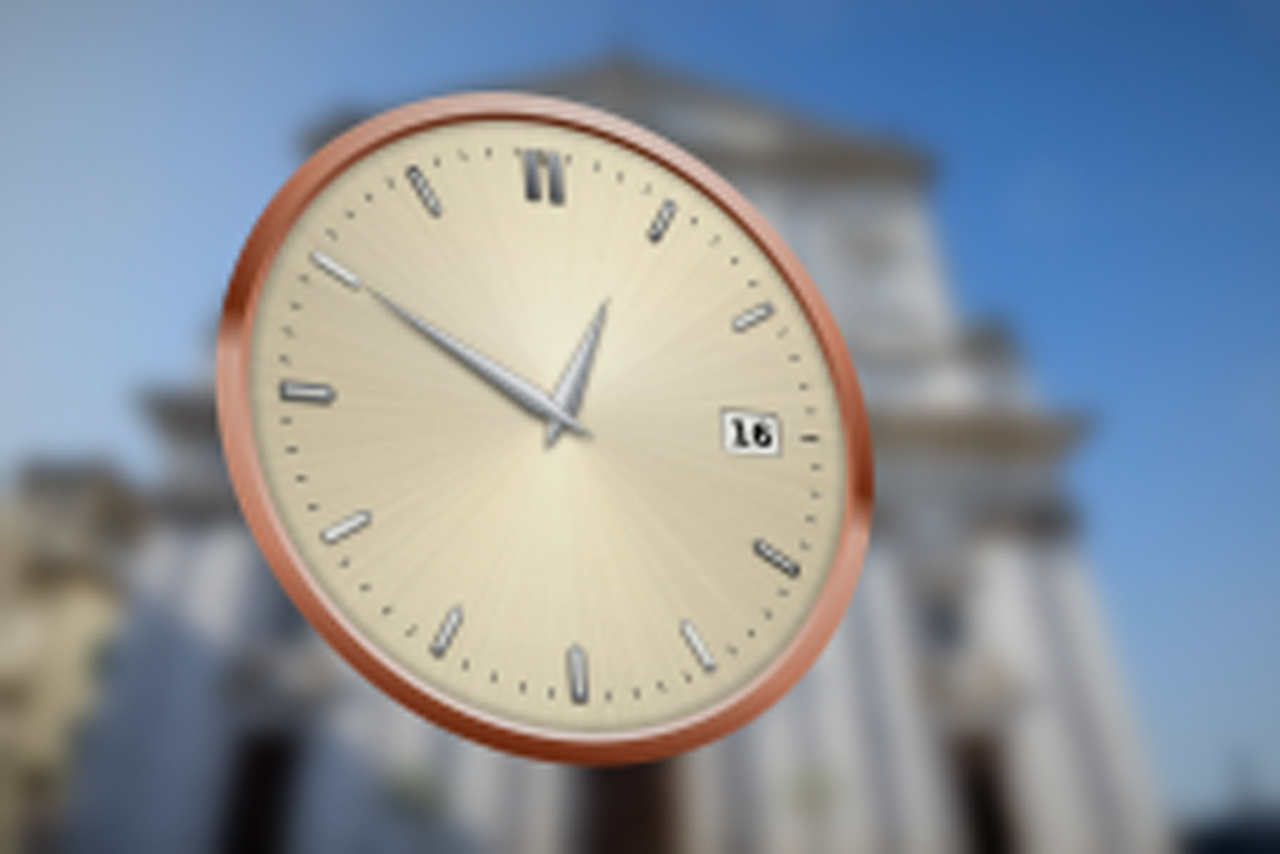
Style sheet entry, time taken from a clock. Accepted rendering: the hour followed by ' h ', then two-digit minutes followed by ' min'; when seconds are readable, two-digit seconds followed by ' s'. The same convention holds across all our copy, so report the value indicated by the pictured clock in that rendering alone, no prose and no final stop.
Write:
12 h 50 min
